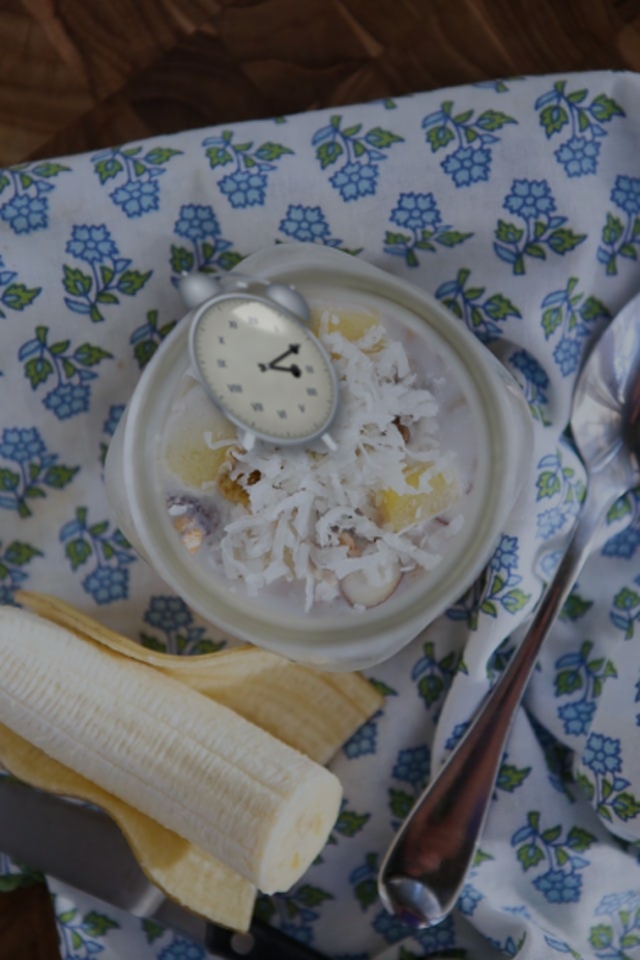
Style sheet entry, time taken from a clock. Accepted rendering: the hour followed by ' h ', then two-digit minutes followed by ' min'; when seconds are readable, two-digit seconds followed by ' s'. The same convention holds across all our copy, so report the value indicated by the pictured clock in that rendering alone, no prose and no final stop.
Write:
3 h 10 min
